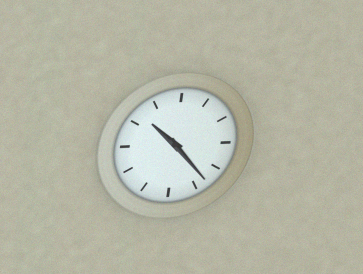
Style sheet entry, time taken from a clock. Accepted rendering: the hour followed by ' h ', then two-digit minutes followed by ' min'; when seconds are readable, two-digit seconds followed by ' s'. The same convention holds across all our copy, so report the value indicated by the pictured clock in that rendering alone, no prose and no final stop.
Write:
10 h 23 min
